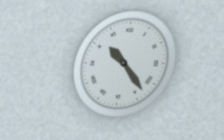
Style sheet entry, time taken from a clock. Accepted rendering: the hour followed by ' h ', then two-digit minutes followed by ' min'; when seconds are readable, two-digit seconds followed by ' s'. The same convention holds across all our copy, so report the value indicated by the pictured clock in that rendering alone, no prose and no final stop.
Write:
10 h 23 min
